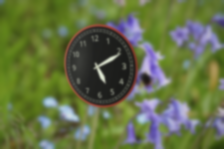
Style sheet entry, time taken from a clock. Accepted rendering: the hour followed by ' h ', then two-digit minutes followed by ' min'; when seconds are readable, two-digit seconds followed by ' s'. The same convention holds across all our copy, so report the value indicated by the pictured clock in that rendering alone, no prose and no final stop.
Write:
5 h 11 min
